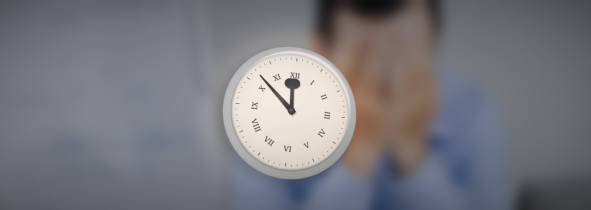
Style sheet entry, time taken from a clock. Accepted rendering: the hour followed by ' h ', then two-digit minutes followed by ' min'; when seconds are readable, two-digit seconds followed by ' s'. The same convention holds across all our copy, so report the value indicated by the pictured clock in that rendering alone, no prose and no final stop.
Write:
11 h 52 min
